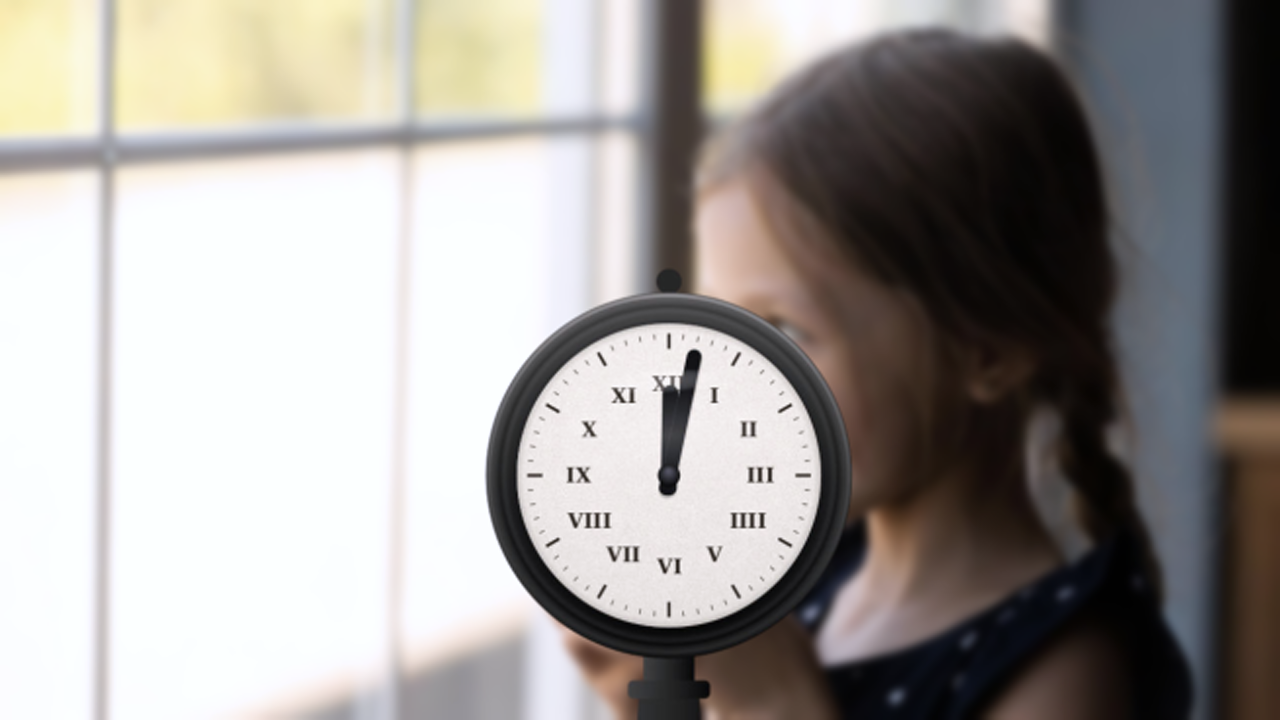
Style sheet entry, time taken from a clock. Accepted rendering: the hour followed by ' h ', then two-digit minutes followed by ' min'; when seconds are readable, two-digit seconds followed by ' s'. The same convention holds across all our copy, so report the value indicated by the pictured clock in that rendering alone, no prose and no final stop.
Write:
12 h 02 min
